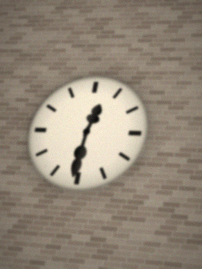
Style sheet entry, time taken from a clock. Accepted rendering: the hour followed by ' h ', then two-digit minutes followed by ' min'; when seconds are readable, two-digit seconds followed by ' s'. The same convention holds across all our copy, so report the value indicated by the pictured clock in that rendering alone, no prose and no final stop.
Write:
12 h 31 min
